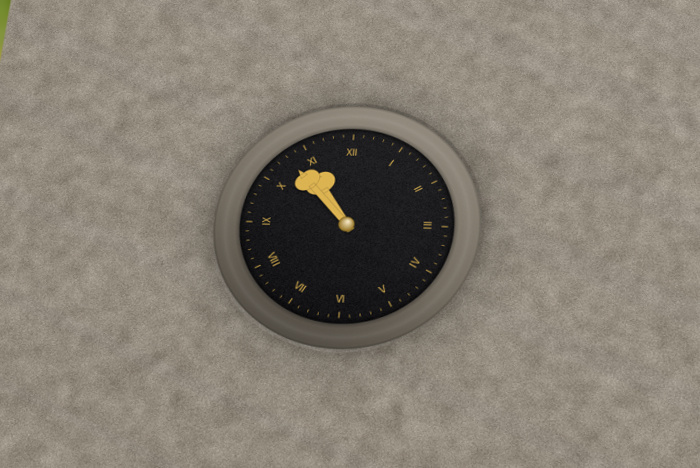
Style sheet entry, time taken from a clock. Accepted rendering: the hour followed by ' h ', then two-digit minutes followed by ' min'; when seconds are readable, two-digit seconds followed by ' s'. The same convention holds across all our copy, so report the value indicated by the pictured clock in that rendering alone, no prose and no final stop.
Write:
10 h 53 min
